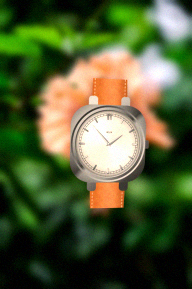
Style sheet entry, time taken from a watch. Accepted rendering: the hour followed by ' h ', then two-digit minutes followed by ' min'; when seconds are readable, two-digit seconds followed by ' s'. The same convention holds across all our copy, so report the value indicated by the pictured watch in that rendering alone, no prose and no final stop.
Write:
1 h 53 min
